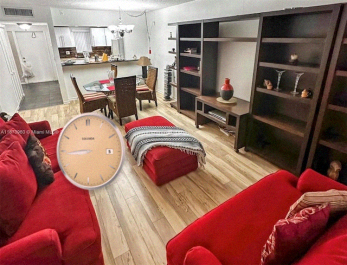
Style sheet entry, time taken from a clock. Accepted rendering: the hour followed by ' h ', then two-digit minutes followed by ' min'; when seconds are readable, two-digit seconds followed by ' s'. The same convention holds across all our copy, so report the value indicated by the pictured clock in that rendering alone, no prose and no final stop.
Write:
8 h 44 min
